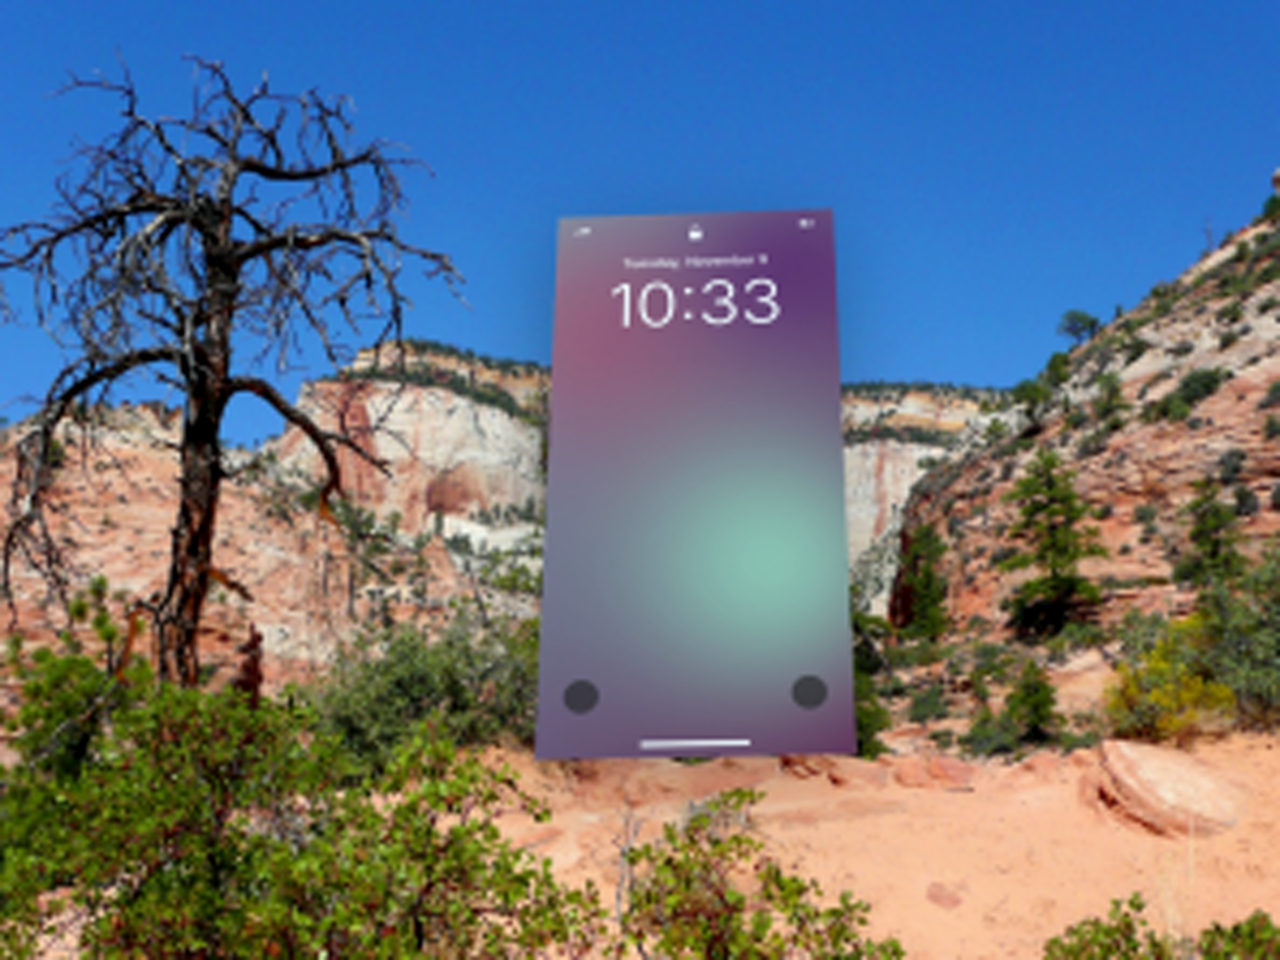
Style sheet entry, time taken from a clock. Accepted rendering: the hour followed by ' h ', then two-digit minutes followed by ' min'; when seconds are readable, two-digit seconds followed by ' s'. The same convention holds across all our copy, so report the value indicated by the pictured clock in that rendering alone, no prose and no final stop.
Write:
10 h 33 min
